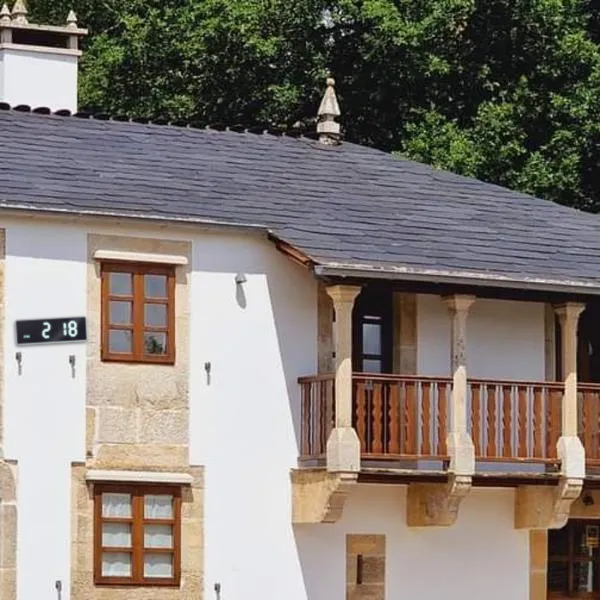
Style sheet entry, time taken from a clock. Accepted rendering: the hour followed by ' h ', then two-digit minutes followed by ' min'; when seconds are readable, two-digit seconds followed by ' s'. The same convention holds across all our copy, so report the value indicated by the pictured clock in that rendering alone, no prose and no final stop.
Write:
2 h 18 min
